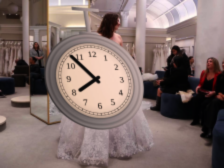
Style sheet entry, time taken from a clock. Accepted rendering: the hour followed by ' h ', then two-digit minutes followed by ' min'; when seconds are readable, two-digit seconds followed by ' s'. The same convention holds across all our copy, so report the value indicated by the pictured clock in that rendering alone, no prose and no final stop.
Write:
7 h 53 min
